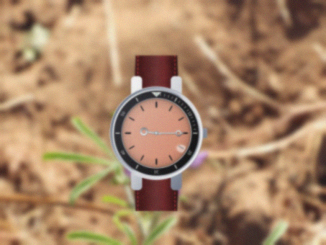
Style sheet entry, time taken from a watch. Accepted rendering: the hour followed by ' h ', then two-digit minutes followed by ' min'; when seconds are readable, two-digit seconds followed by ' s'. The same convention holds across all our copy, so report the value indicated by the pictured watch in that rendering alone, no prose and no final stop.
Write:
9 h 15 min
